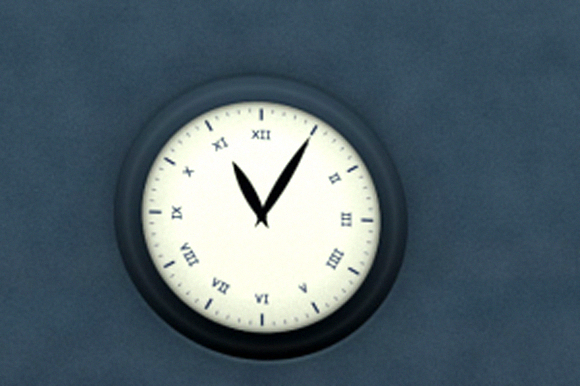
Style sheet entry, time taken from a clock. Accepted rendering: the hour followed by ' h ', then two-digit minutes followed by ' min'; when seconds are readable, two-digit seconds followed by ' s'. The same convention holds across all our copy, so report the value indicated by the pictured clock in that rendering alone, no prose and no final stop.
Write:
11 h 05 min
